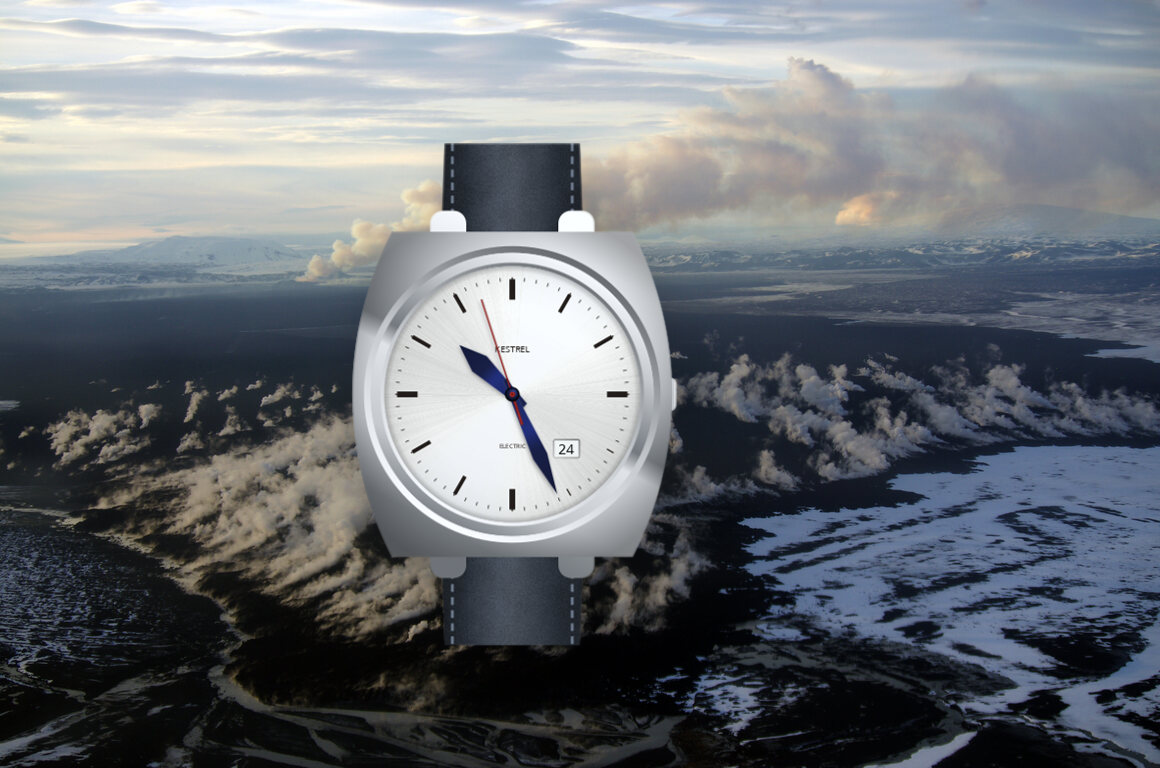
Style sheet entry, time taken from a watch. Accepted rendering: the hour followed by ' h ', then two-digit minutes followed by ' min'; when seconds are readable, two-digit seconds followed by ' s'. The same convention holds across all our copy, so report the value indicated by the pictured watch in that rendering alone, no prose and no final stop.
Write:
10 h 25 min 57 s
